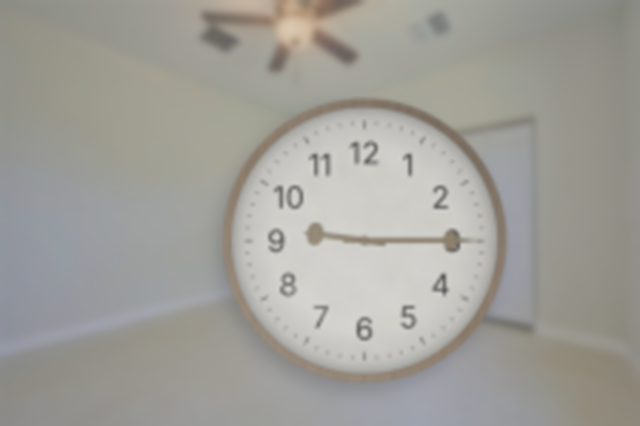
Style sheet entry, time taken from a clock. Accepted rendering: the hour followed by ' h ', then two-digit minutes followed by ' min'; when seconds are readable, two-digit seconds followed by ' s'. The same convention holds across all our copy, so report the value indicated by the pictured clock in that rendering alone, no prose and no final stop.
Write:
9 h 15 min
